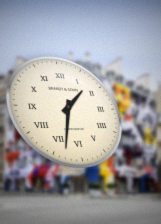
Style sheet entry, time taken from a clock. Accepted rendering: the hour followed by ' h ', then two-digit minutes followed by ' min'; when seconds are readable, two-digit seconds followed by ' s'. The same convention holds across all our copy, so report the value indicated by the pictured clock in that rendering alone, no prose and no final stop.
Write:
1 h 33 min
